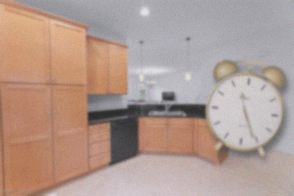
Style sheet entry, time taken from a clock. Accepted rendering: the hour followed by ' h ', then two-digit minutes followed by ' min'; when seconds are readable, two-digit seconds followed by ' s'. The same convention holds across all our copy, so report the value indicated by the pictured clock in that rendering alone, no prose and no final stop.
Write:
11 h 26 min
